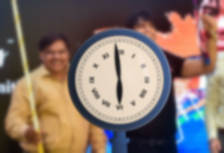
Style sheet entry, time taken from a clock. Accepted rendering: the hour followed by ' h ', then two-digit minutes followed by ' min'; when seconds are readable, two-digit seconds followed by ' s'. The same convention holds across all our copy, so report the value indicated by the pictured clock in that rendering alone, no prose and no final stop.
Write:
5 h 59 min
